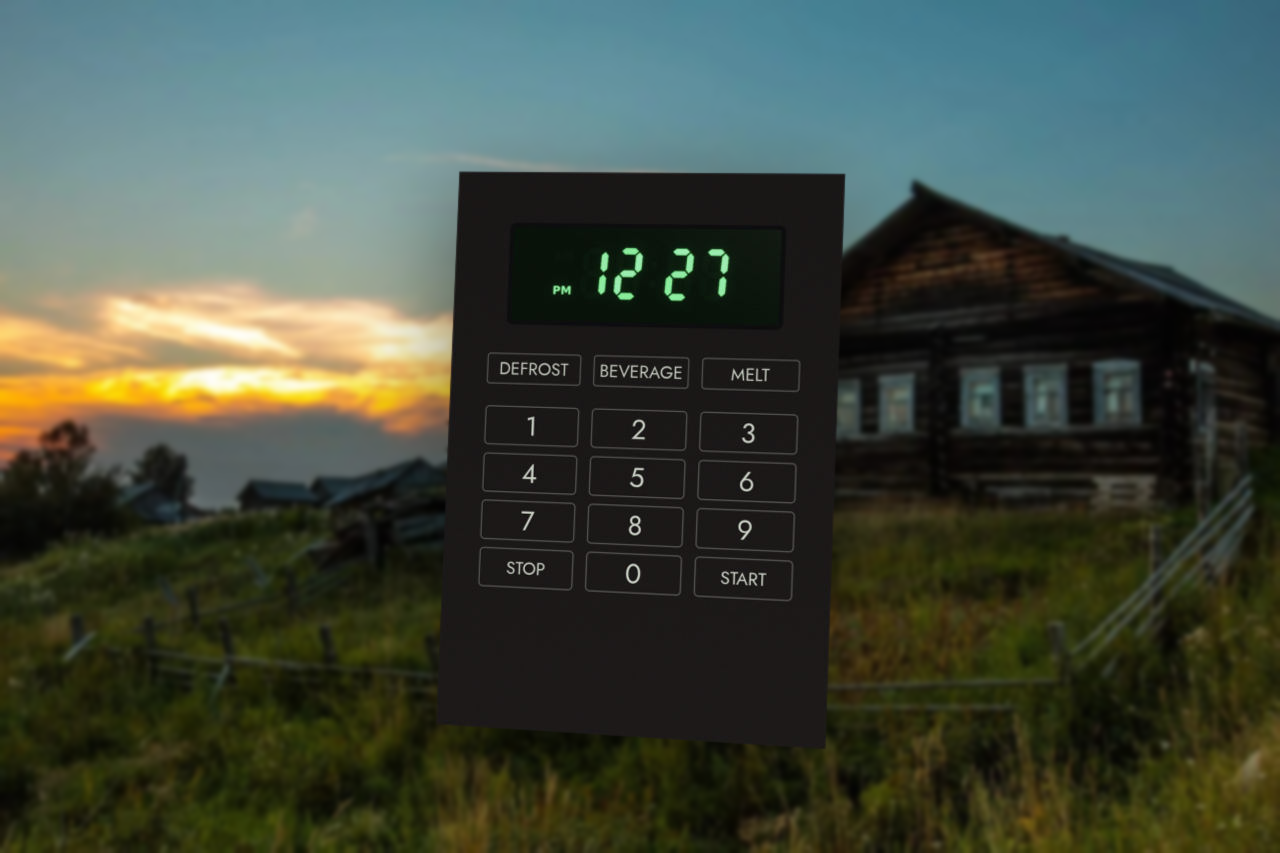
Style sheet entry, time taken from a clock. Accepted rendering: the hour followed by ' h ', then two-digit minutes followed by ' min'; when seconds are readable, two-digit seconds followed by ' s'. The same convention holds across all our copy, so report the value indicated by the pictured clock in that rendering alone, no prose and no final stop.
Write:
12 h 27 min
